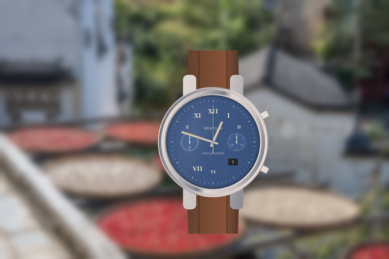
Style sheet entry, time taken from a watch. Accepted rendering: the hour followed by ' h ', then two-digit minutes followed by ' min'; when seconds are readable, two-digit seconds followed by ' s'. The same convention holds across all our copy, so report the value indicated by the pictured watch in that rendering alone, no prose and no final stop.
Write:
12 h 48 min
